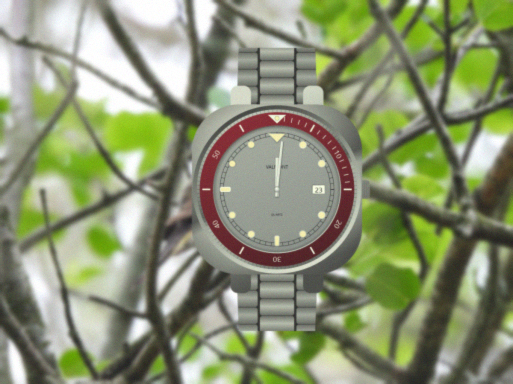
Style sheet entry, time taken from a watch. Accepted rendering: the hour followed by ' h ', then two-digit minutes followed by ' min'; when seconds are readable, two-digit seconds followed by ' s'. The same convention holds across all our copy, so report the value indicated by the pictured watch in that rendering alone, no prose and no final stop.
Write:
12 h 01 min
